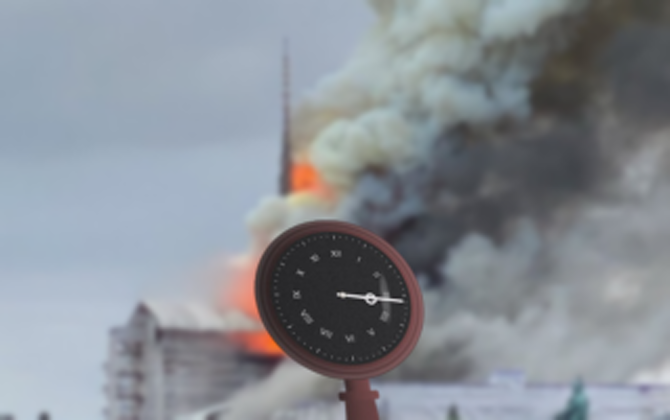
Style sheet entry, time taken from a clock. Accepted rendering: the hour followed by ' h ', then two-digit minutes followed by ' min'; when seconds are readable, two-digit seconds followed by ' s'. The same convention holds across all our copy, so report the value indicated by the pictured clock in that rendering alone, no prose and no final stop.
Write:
3 h 16 min
